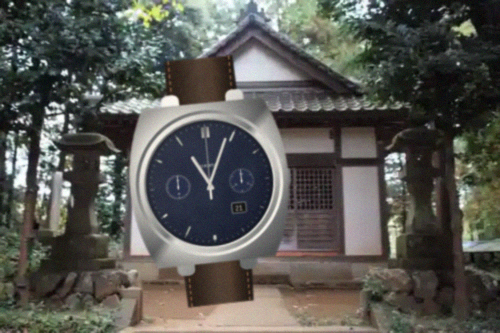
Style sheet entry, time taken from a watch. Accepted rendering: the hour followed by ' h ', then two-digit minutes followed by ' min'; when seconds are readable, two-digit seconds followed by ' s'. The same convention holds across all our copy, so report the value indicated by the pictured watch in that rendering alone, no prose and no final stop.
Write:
11 h 04 min
